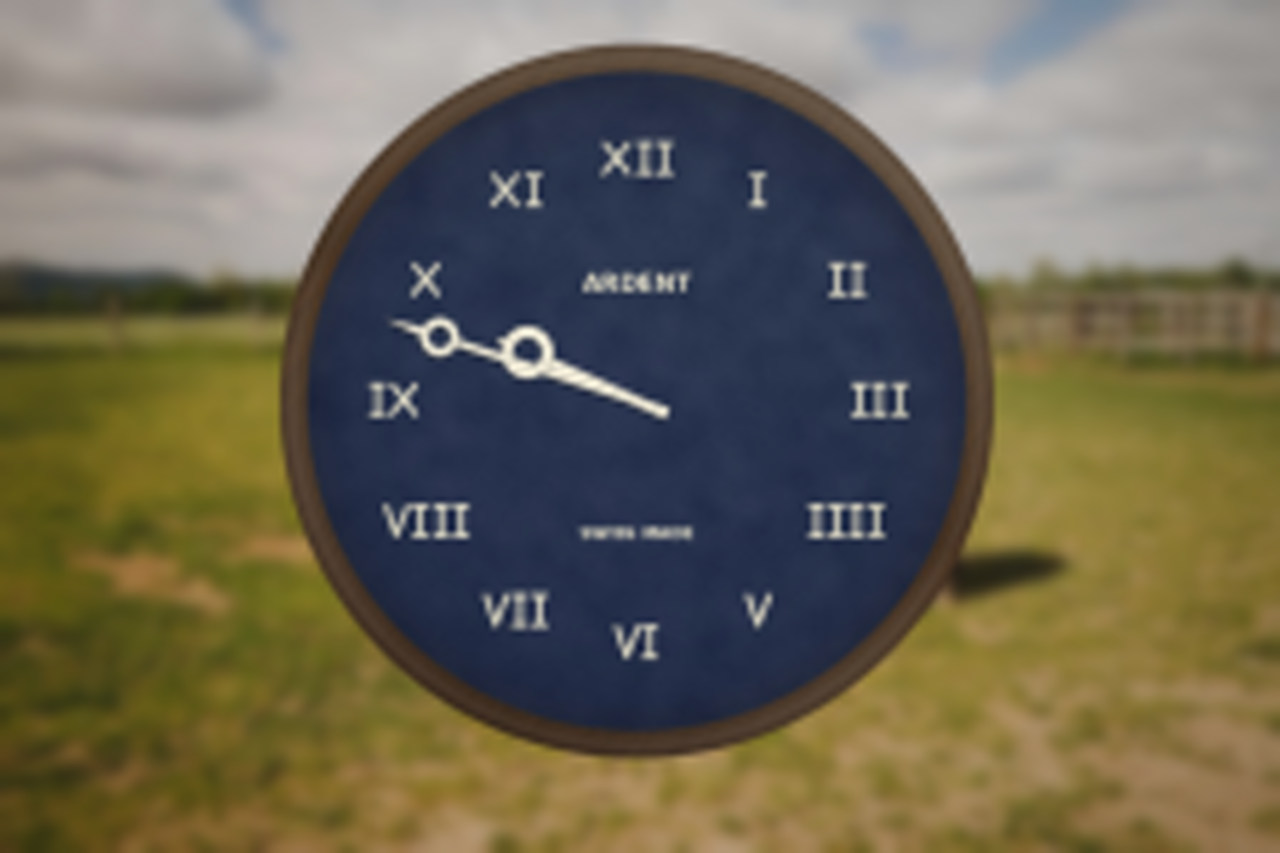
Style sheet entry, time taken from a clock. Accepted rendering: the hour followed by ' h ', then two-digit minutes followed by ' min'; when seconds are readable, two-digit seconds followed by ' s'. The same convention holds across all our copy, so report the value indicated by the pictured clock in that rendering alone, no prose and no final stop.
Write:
9 h 48 min
